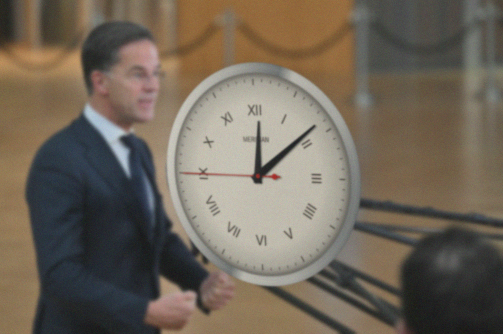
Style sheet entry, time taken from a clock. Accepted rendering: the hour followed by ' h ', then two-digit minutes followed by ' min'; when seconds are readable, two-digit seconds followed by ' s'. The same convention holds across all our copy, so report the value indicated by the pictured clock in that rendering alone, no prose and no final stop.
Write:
12 h 08 min 45 s
